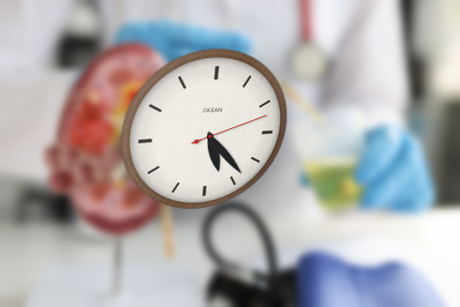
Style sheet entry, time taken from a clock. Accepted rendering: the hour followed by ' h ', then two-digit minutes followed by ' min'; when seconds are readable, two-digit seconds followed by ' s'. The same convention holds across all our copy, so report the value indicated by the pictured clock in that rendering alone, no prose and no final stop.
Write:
5 h 23 min 12 s
